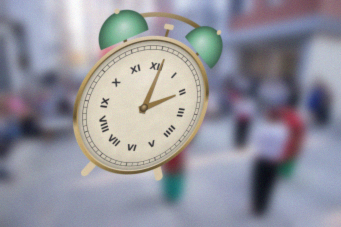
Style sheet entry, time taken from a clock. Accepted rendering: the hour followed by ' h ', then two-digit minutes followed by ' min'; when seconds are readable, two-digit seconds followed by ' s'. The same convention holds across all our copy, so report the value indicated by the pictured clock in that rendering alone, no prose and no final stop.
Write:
2 h 01 min
